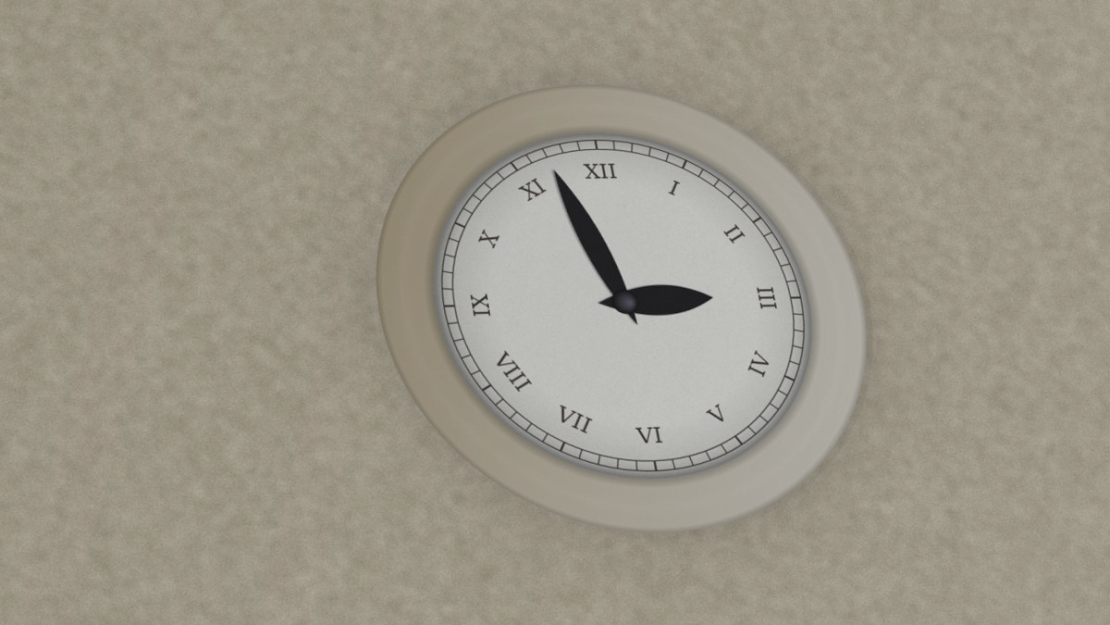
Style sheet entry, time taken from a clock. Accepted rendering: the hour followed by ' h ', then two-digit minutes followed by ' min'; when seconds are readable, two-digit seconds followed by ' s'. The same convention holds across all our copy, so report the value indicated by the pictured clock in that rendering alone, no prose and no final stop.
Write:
2 h 57 min
